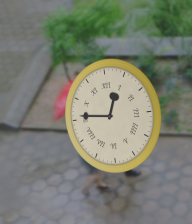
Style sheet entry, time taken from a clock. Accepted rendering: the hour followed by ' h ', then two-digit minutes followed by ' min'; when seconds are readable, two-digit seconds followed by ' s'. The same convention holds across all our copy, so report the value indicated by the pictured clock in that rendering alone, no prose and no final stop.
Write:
12 h 46 min
